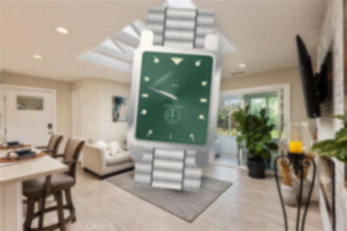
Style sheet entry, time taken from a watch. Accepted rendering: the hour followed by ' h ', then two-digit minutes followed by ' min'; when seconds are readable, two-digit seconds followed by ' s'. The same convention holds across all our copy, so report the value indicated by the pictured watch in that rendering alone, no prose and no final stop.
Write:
9 h 48 min
